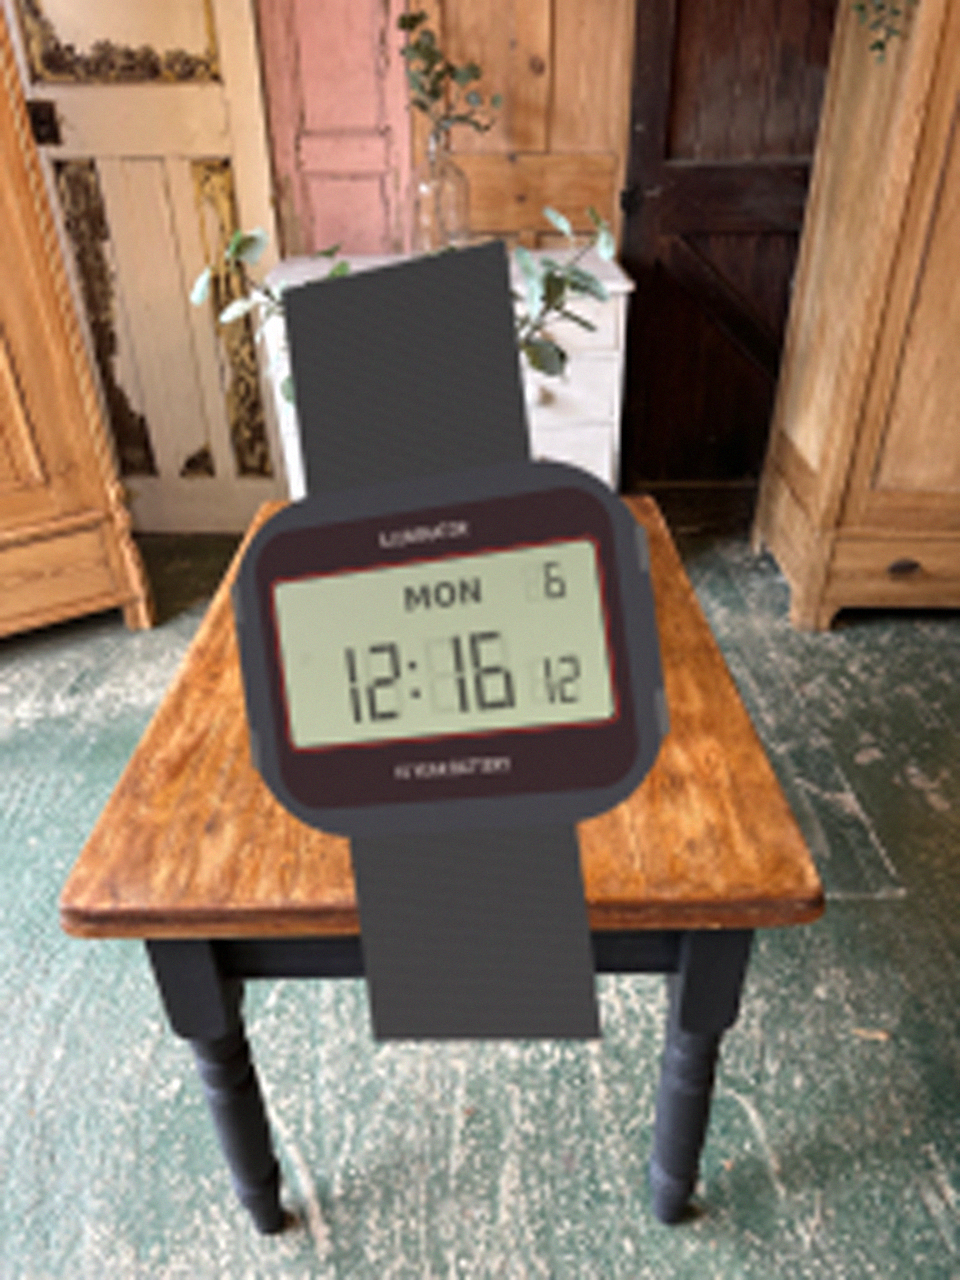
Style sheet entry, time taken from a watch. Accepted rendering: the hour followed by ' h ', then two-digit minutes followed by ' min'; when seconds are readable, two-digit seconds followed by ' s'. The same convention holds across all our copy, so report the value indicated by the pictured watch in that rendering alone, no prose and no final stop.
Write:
12 h 16 min 12 s
